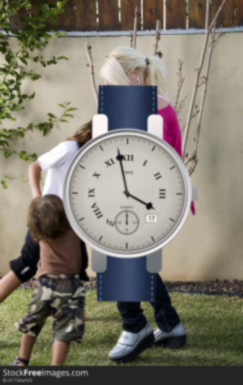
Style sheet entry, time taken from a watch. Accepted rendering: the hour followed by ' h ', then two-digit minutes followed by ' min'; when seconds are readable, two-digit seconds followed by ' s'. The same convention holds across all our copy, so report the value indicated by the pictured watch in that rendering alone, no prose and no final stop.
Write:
3 h 58 min
